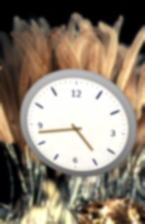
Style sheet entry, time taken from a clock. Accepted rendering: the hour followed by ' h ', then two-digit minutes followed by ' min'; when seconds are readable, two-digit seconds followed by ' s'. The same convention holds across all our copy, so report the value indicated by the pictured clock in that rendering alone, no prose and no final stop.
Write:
4 h 43 min
